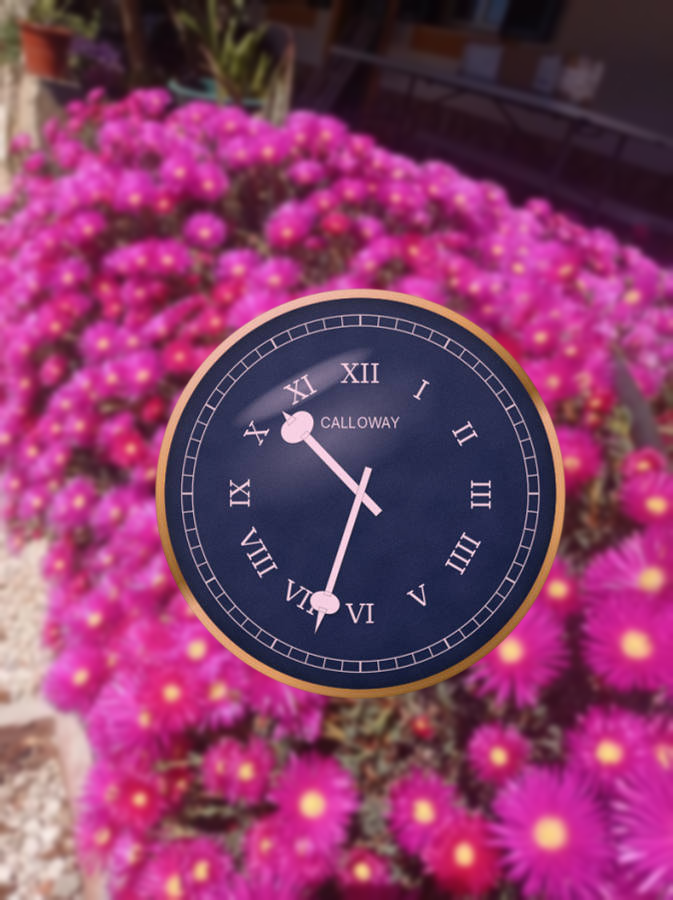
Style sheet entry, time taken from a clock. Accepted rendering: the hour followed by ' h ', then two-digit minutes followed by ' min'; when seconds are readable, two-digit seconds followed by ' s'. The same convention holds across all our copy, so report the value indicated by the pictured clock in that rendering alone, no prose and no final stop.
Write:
10 h 33 min
